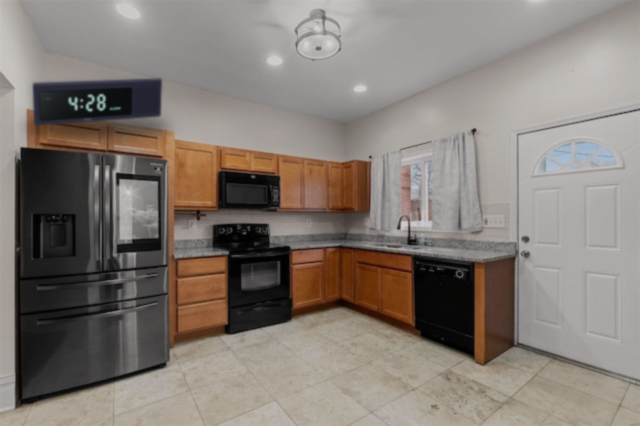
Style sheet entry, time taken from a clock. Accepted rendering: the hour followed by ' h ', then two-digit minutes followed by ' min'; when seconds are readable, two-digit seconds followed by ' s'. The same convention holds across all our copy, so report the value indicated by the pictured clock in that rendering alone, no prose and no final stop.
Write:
4 h 28 min
